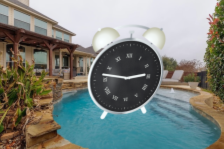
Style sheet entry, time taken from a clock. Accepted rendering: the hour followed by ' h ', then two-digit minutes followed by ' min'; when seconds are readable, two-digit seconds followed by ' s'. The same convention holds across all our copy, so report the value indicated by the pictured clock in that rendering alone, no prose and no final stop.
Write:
2 h 47 min
